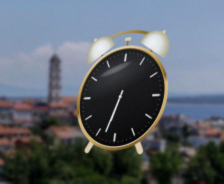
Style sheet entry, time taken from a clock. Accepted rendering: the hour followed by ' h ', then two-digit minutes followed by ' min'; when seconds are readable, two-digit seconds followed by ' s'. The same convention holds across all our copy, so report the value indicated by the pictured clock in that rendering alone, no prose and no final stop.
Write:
6 h 33 min
